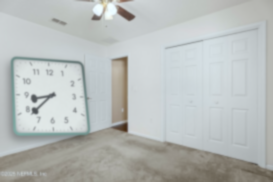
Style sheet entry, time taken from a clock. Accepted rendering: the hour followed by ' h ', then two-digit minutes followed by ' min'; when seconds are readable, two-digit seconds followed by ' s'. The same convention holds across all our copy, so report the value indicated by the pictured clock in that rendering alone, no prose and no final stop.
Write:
8 h 38 min
